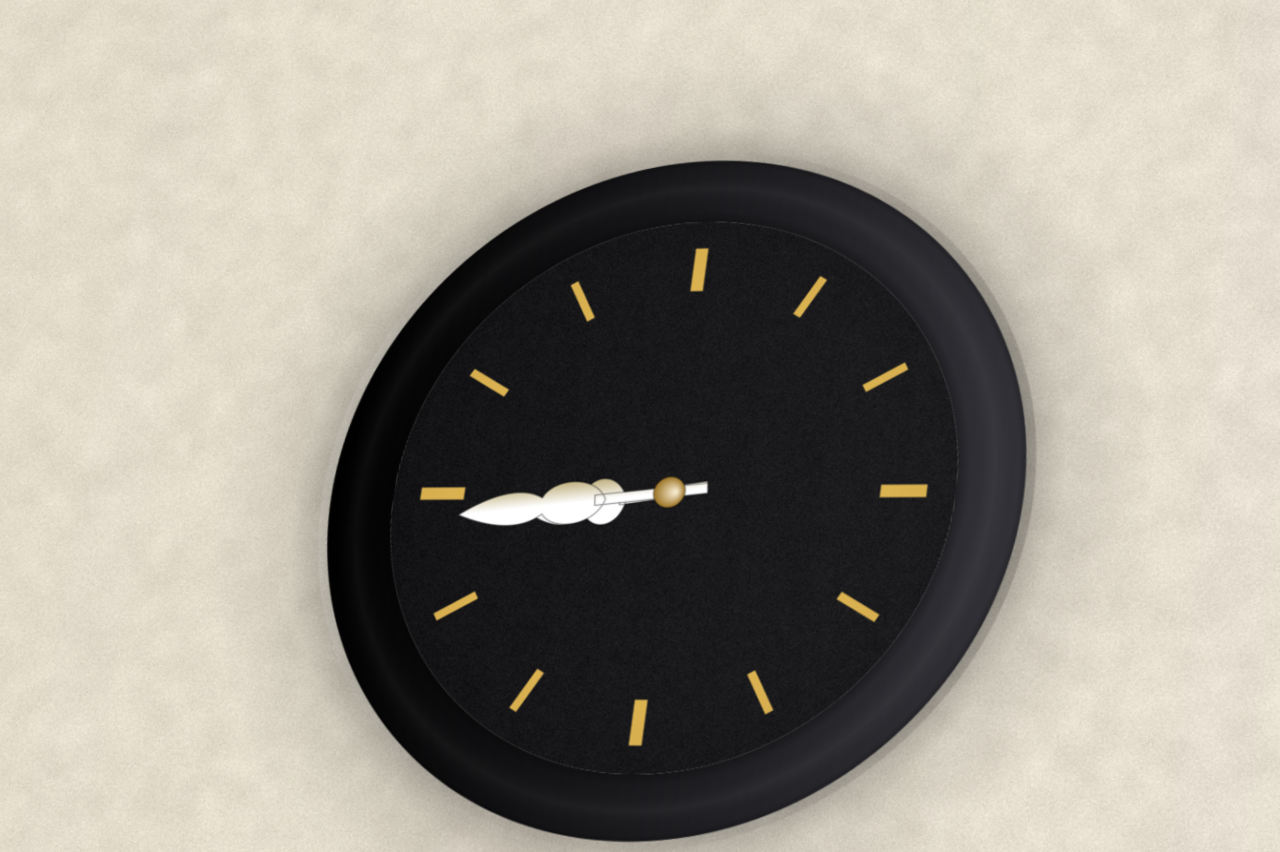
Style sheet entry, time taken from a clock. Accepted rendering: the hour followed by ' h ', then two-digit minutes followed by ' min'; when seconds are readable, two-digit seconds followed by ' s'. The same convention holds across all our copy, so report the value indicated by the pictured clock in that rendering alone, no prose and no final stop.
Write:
8 h 44 min
